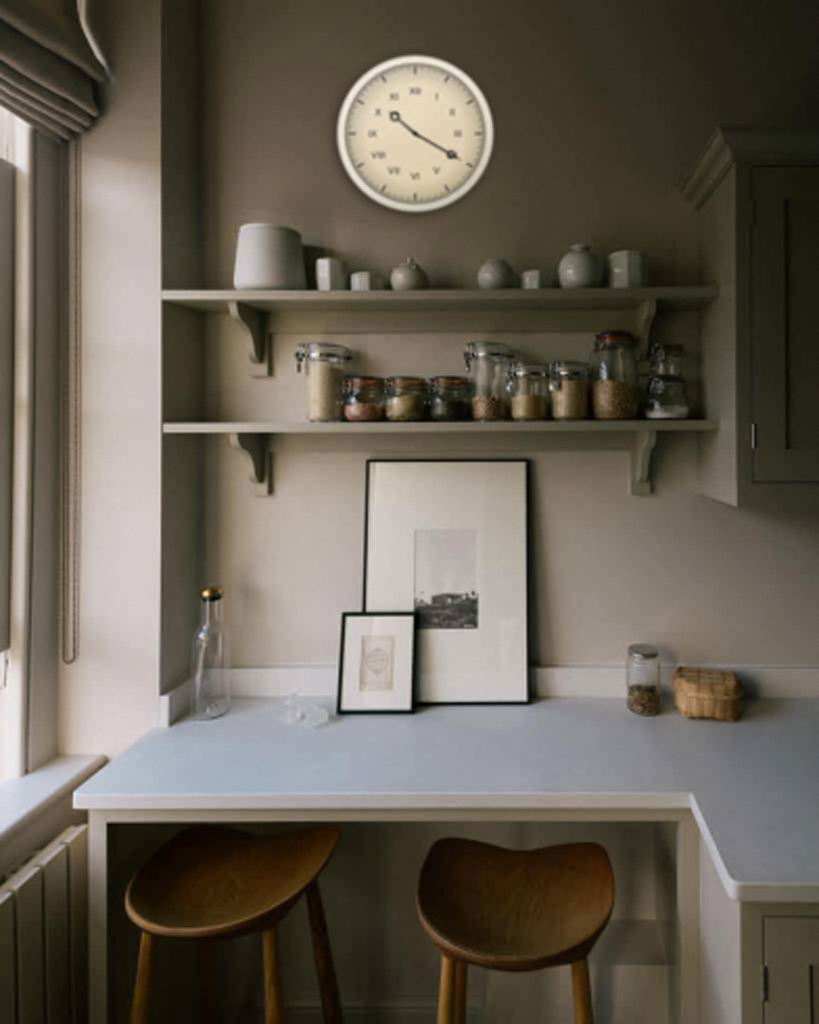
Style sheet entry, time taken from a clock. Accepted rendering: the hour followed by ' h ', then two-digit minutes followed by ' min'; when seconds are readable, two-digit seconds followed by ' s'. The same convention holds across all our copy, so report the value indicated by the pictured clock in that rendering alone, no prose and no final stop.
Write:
10 h 20 min
